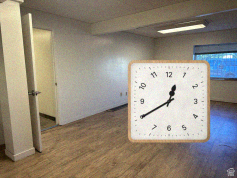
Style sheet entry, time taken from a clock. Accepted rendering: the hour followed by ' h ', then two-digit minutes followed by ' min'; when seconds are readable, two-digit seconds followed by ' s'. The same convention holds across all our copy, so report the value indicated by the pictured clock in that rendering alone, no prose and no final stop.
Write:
12 h 40 min
